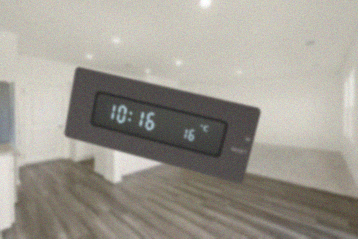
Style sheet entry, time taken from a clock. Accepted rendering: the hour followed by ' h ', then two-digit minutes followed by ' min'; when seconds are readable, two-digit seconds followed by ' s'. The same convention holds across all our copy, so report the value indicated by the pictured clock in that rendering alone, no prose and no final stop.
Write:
10 h 16 min
